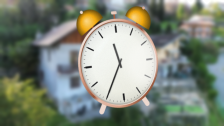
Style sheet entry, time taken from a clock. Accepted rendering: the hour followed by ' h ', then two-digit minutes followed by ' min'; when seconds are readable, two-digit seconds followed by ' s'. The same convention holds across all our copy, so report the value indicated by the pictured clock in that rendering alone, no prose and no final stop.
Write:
11 h 35 min
